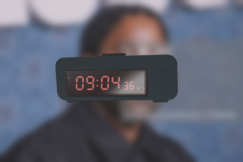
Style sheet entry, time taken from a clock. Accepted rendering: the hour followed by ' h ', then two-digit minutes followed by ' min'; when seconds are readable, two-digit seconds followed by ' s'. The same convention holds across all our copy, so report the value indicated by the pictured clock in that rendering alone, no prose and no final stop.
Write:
9 h 04 min 36 s
